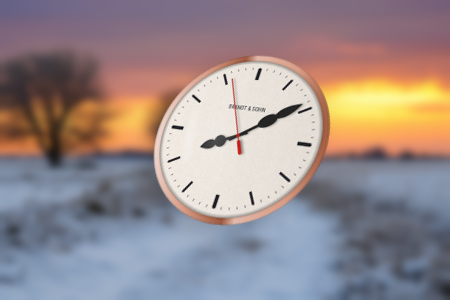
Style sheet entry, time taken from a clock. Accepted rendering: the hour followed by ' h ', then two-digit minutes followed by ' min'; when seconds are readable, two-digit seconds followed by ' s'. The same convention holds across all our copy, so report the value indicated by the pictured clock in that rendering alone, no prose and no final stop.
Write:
8 h 08 min 56 s
